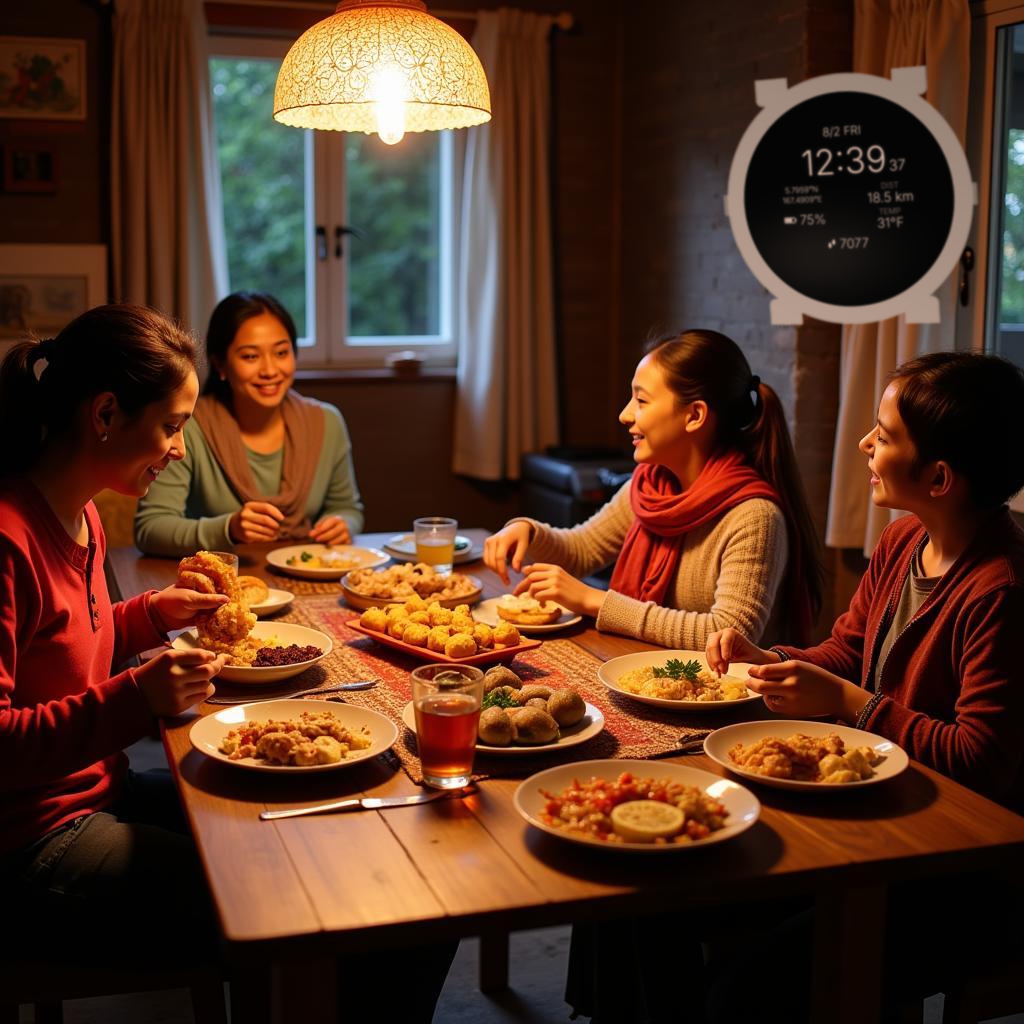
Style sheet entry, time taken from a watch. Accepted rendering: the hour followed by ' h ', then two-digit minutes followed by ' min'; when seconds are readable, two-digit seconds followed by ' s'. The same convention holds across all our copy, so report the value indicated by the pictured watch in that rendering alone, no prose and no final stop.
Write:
12 h 39 min 37 s
